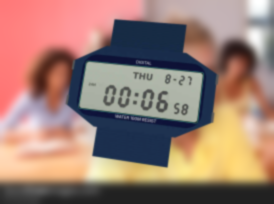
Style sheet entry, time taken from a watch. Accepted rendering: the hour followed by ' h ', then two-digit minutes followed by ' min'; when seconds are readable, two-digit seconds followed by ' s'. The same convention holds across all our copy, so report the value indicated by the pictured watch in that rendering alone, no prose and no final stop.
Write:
0 h 06 min 58 s
